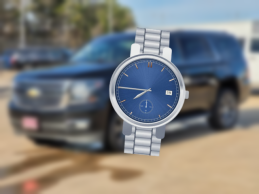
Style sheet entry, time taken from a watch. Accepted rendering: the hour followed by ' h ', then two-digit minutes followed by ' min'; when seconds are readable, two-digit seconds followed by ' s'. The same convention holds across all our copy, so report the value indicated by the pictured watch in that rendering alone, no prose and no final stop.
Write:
7 h 45 min
